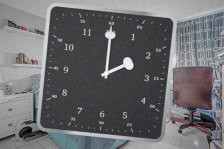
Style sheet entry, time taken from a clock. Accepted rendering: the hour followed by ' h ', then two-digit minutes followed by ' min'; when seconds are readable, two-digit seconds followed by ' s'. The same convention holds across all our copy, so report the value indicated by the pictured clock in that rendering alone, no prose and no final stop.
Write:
2 h 00 min
